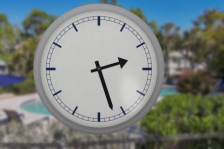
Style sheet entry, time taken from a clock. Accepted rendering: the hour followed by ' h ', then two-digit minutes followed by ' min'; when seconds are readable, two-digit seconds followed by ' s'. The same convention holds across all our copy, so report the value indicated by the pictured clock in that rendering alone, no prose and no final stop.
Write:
2 h 27 min
